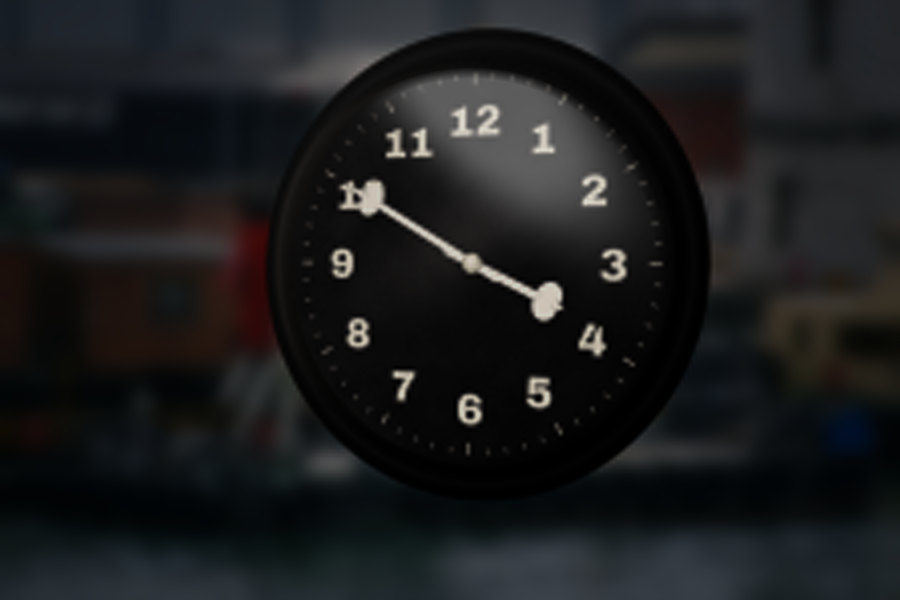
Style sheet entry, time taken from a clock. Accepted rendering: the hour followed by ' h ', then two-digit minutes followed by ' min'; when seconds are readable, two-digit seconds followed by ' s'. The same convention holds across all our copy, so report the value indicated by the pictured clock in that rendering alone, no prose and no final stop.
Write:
3 h 50 min
